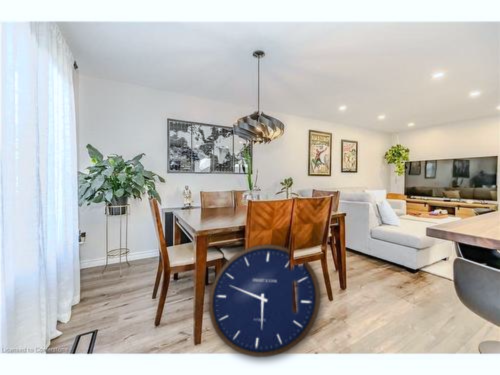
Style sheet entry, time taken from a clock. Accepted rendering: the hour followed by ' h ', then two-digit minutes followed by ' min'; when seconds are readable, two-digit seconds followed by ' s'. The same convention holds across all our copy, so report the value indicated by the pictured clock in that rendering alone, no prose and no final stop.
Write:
5 h 48 min
